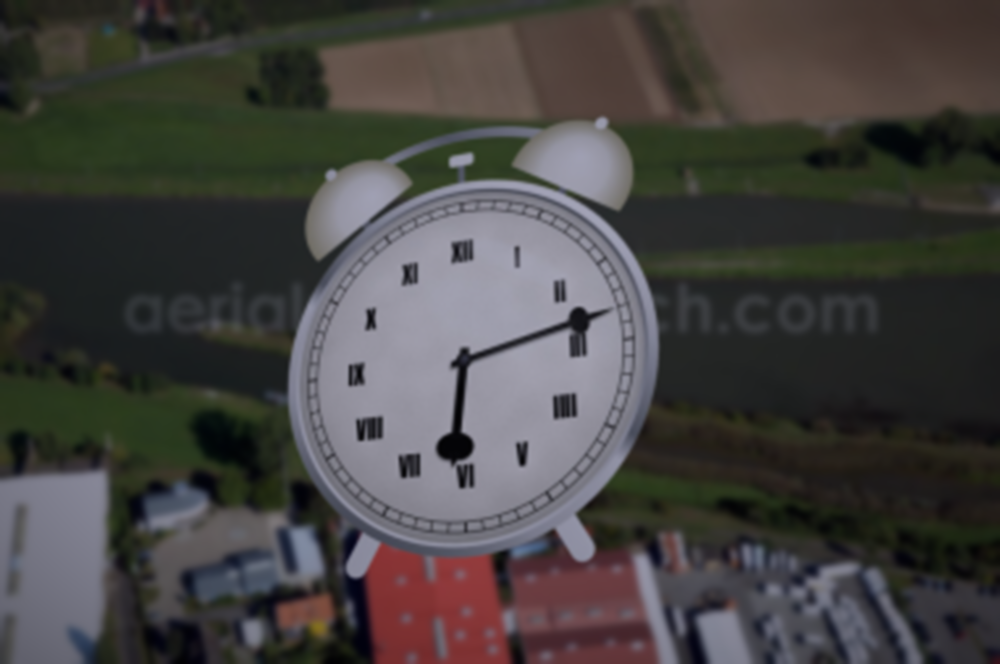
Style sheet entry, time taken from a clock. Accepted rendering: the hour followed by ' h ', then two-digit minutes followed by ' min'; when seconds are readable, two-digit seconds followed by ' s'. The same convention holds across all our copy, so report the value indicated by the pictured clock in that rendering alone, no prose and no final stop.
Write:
6 h 13 min
